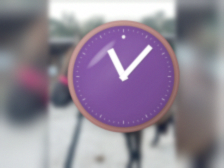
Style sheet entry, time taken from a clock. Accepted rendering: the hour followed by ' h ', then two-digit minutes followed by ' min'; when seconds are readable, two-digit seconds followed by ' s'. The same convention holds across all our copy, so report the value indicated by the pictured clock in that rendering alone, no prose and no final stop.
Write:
11 h 07 min
